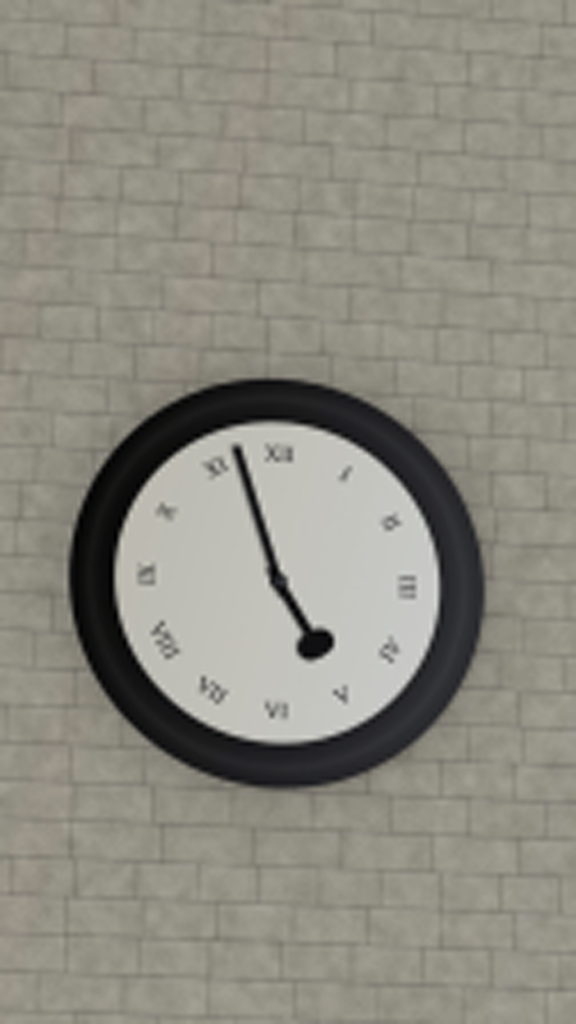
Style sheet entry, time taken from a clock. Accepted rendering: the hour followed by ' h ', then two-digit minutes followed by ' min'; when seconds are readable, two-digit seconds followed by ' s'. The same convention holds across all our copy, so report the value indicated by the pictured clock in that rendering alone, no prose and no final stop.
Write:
4 h 57 min
